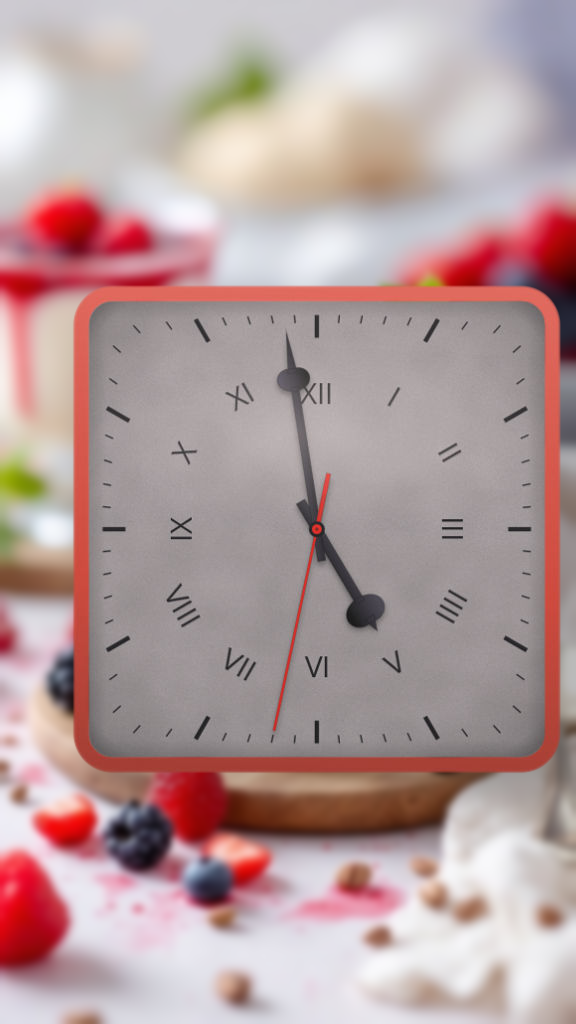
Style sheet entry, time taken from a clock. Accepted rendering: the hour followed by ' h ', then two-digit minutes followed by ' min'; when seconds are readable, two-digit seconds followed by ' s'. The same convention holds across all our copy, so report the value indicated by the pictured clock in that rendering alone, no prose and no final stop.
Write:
4 h 58 min 32 s
